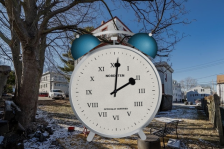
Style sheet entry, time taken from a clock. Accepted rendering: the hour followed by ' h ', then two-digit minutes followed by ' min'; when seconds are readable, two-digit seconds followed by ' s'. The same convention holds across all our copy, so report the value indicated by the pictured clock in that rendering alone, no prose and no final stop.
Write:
2 h 01 min
